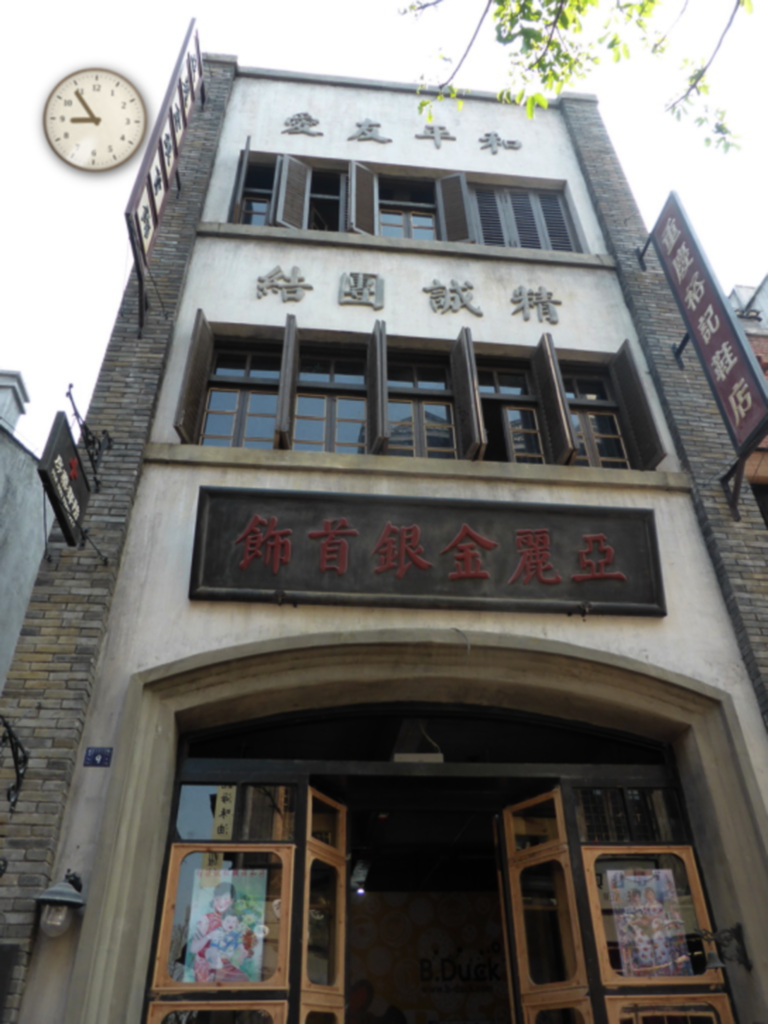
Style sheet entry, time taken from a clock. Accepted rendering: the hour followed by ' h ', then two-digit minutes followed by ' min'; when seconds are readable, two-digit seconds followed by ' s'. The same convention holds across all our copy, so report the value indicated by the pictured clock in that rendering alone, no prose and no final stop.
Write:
8 h 54 min
